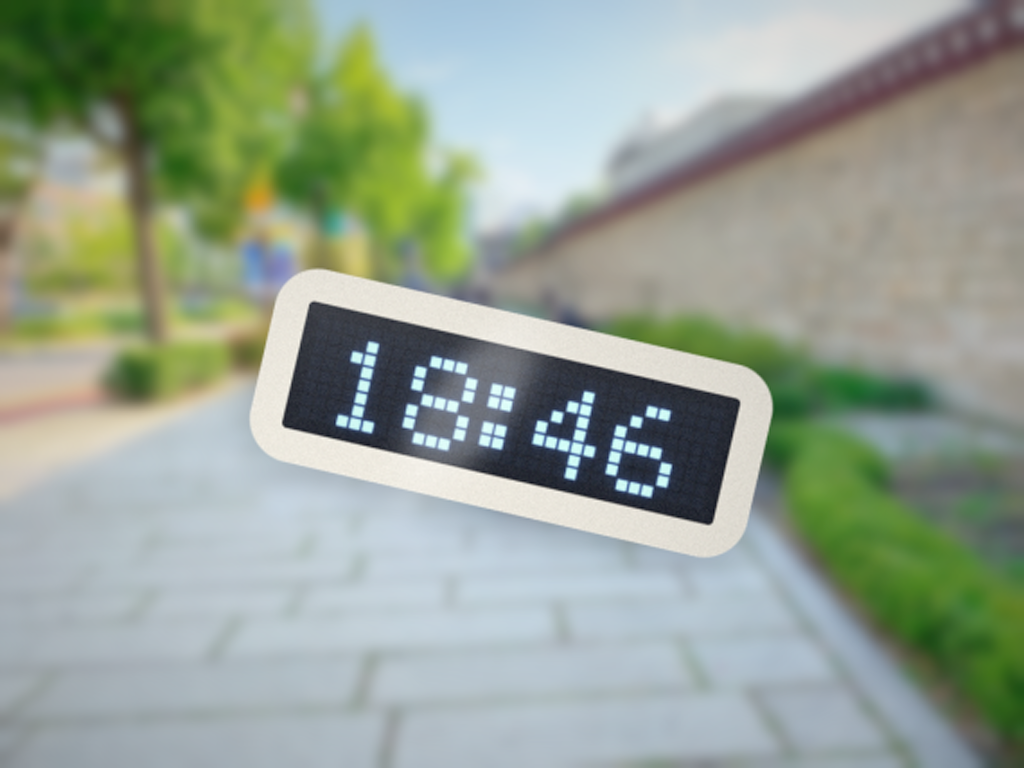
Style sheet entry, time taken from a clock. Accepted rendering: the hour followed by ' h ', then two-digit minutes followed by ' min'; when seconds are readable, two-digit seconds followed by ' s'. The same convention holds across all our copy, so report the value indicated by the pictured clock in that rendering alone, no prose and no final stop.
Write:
18 h 46 min
